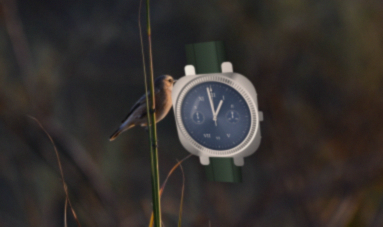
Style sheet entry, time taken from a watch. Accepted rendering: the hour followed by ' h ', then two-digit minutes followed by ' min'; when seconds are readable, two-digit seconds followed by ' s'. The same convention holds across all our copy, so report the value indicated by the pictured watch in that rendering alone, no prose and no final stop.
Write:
12 h 59 min
